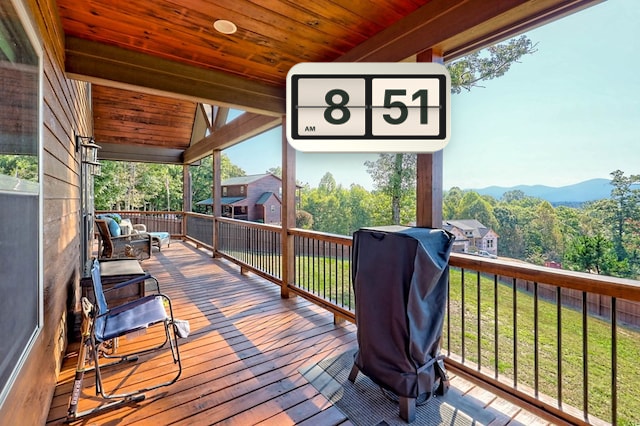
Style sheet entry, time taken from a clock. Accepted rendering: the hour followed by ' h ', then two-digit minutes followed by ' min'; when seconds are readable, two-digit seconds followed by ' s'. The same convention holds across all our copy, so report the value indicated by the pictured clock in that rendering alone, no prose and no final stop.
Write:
8 h 51 min
